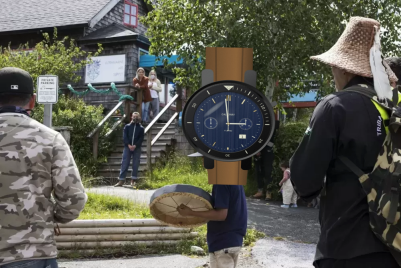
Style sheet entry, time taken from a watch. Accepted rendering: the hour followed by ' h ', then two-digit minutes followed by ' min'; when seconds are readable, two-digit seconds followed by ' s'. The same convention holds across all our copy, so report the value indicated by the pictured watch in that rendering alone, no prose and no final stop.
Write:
2 h 59 min
